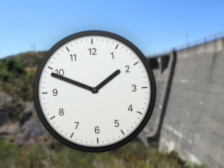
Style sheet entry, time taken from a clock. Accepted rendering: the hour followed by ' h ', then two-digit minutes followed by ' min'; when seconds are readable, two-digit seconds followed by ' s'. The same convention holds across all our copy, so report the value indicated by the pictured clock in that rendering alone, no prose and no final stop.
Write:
1 h 49 min
